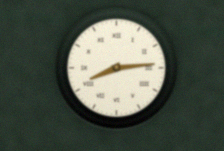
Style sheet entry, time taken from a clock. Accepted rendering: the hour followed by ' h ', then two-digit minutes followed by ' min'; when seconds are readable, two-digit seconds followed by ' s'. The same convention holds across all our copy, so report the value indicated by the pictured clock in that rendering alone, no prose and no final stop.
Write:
8 h 14 min
